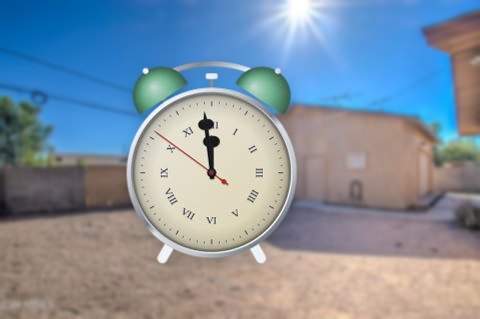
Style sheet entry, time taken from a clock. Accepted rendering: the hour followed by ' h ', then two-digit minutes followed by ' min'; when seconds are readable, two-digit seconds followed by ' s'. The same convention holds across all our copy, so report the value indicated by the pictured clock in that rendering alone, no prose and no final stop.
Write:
11 h 58 min 51 s
